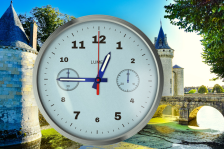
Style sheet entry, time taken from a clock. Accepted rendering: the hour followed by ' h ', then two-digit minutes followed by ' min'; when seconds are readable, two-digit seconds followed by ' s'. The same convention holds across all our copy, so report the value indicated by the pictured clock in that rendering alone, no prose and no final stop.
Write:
12 h 45 min
